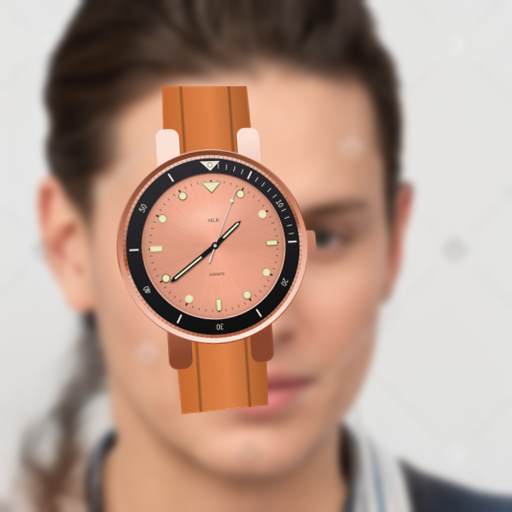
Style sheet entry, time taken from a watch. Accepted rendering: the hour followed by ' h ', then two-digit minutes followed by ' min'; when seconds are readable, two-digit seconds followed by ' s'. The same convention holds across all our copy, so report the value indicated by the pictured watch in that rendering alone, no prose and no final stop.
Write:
1 h 39 min 04 s
